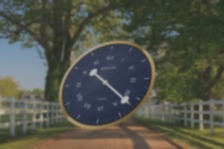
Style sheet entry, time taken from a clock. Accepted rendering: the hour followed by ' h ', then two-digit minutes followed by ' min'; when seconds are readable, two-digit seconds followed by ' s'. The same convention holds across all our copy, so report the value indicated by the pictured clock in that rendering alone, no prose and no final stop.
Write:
10 h 22 min
